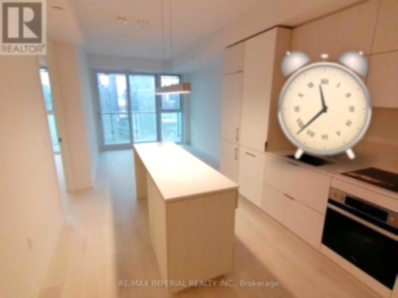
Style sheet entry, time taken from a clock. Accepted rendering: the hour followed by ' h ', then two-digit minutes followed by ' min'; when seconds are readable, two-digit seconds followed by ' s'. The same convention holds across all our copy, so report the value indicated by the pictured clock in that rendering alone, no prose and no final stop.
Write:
11 h 38 min
